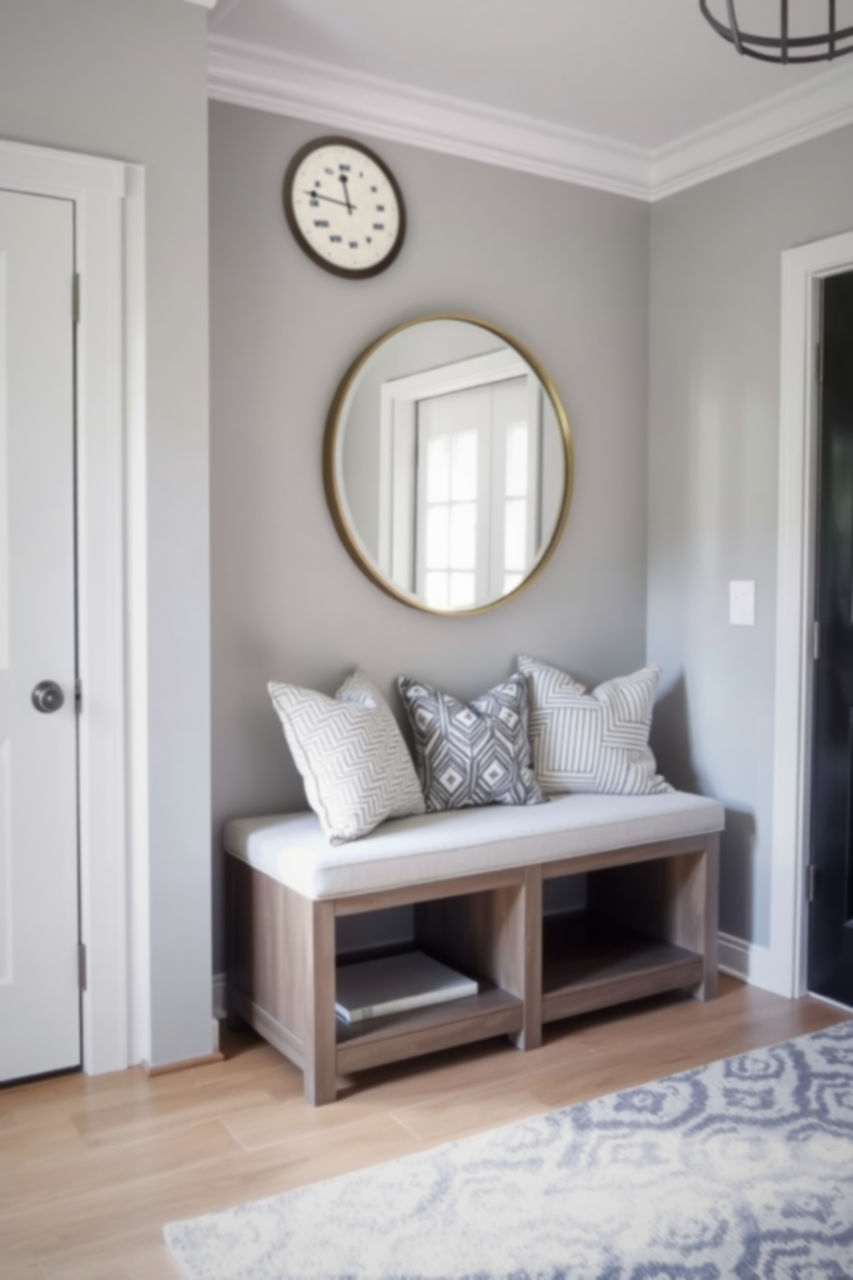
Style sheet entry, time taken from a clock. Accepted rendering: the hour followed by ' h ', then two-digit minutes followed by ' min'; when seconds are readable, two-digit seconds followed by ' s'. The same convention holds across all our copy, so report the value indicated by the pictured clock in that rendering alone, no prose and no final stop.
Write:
11 h 47 min
